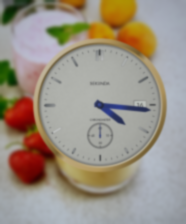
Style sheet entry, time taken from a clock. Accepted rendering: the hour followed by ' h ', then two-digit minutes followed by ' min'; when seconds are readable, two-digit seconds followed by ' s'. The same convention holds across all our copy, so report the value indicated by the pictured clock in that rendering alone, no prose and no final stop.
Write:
4 h 16 min
